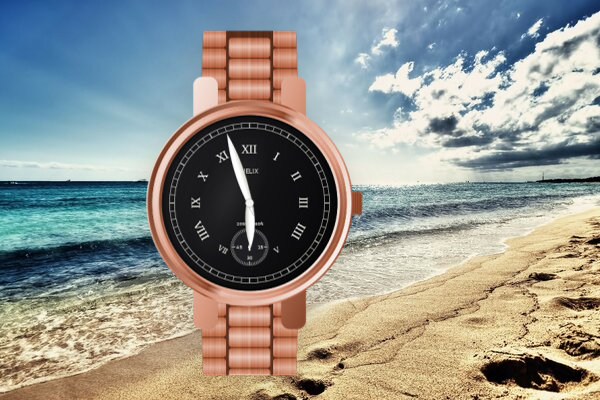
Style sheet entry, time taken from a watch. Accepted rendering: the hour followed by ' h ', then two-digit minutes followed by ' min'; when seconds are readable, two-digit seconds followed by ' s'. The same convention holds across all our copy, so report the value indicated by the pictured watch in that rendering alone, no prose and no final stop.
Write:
5 h 57 min
